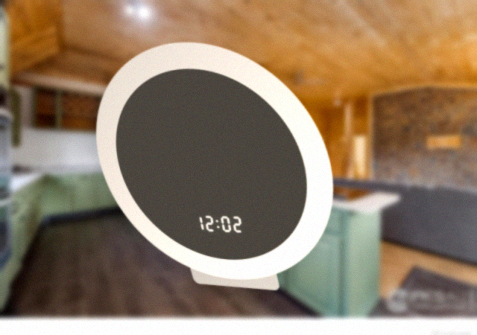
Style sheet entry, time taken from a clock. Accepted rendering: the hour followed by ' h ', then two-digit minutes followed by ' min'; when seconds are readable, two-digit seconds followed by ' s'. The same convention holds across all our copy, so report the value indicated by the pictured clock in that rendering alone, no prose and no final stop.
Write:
12 h 02 min
